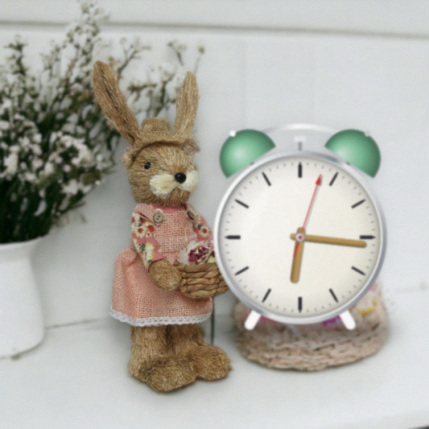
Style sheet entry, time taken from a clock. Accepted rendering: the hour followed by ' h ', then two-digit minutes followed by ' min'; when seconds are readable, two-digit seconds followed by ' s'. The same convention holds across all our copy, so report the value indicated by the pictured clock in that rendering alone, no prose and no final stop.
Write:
6 h 16 min 03 s
